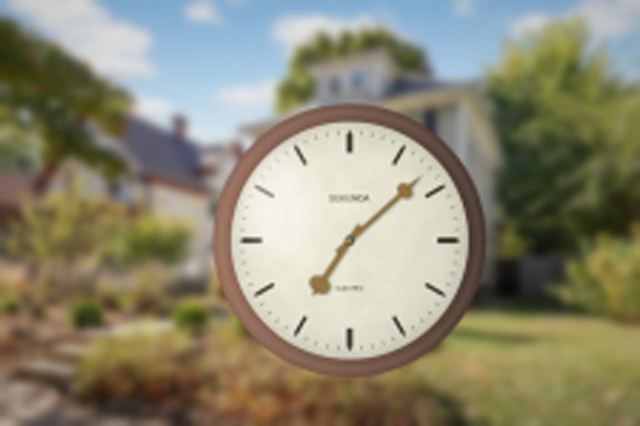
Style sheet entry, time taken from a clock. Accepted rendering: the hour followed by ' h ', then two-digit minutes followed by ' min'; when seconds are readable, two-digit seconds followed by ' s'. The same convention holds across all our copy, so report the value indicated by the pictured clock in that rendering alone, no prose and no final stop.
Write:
7 h 08 min
